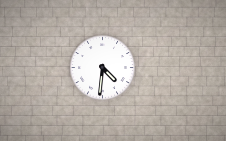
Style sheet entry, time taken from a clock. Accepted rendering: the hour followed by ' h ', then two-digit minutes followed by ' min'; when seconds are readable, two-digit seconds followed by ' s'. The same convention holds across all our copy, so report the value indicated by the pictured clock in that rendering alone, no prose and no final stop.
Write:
4 h 31 min
